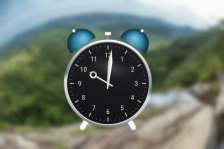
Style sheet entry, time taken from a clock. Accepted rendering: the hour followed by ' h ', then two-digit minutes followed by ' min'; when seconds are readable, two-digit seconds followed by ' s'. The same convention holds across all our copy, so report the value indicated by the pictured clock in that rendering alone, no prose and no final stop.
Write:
10 h 01 min
